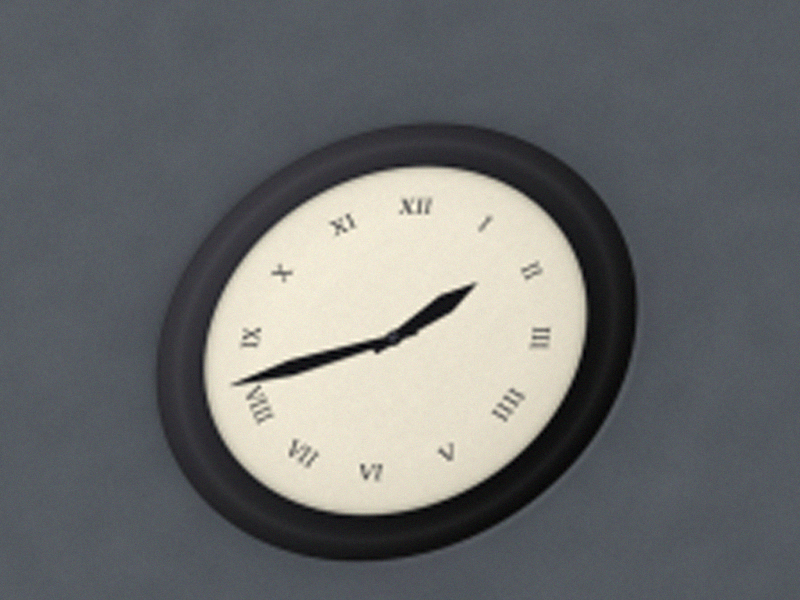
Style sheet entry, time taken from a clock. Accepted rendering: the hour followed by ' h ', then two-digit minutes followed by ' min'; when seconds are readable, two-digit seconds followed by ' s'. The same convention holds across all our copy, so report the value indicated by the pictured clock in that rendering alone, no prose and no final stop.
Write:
1 h 42 min
